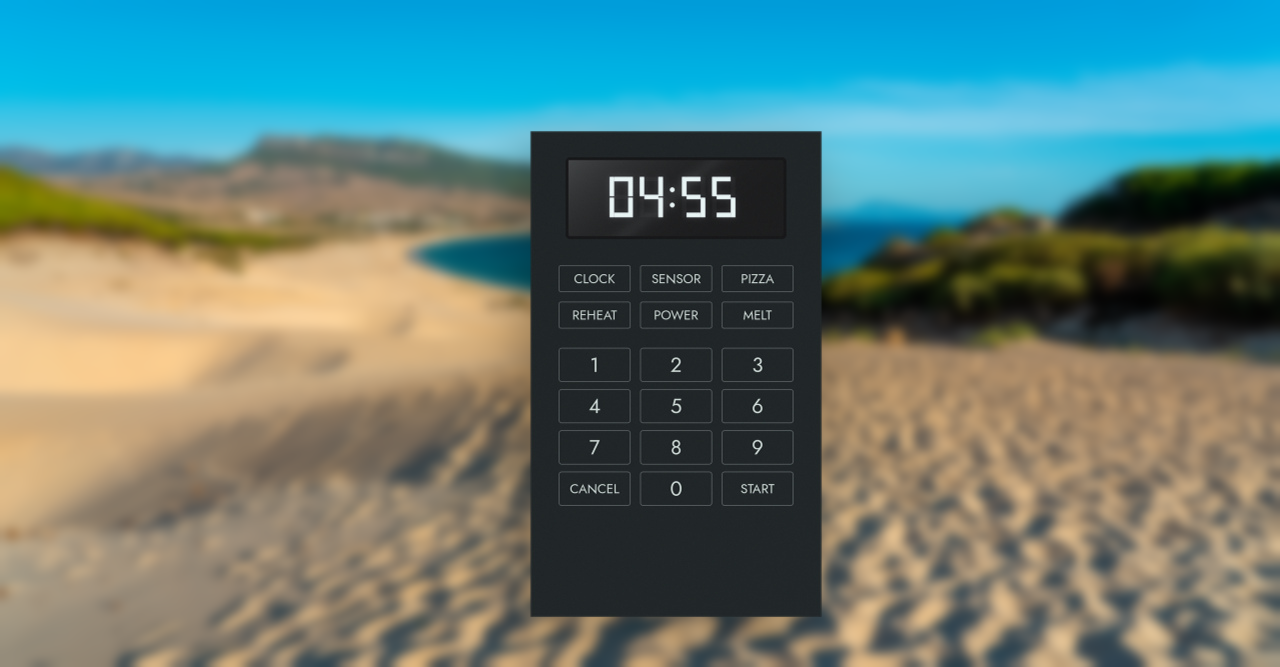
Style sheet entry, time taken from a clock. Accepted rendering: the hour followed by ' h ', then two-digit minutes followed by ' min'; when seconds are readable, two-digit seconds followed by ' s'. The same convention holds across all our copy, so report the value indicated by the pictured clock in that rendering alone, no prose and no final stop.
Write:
4 h 55 min
